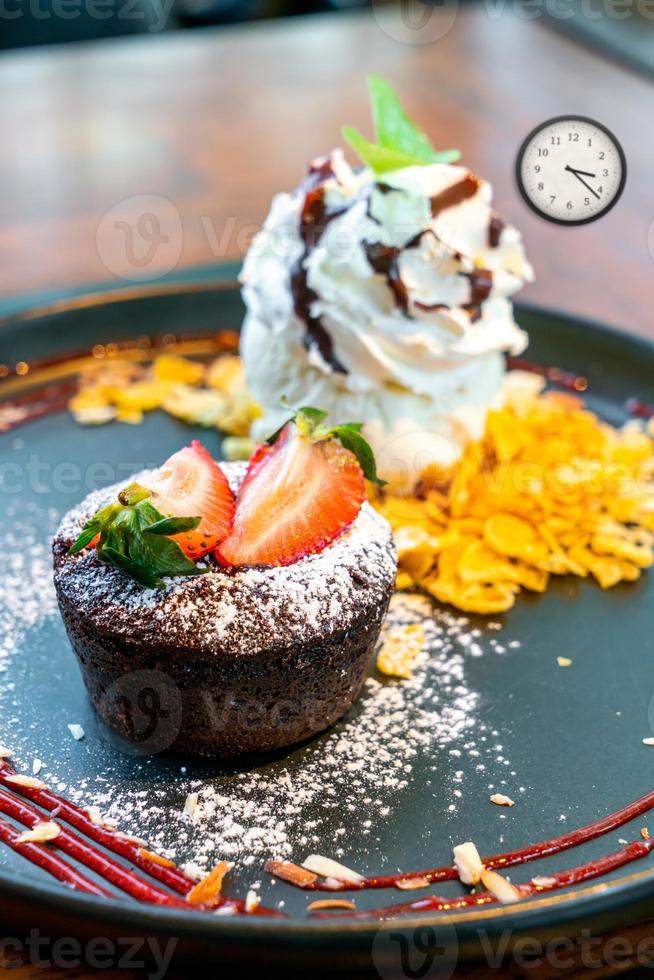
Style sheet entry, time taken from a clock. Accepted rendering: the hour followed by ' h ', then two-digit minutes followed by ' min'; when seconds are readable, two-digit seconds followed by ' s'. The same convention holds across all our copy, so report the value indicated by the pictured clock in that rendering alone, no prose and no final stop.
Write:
3 h 22 min
